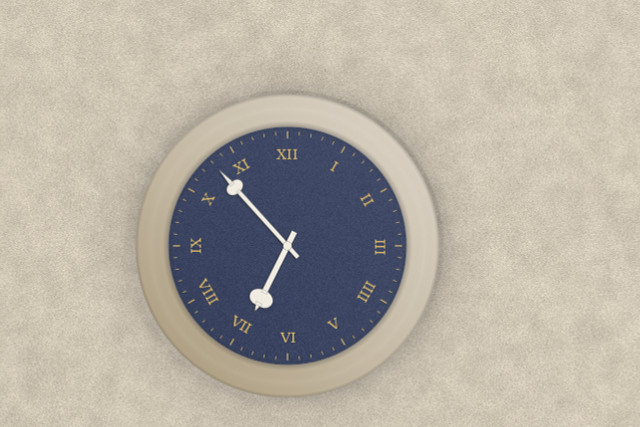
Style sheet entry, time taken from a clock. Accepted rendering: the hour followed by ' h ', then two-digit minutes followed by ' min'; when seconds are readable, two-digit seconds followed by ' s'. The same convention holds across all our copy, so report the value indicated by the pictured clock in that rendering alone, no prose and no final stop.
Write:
6 h 53 min
